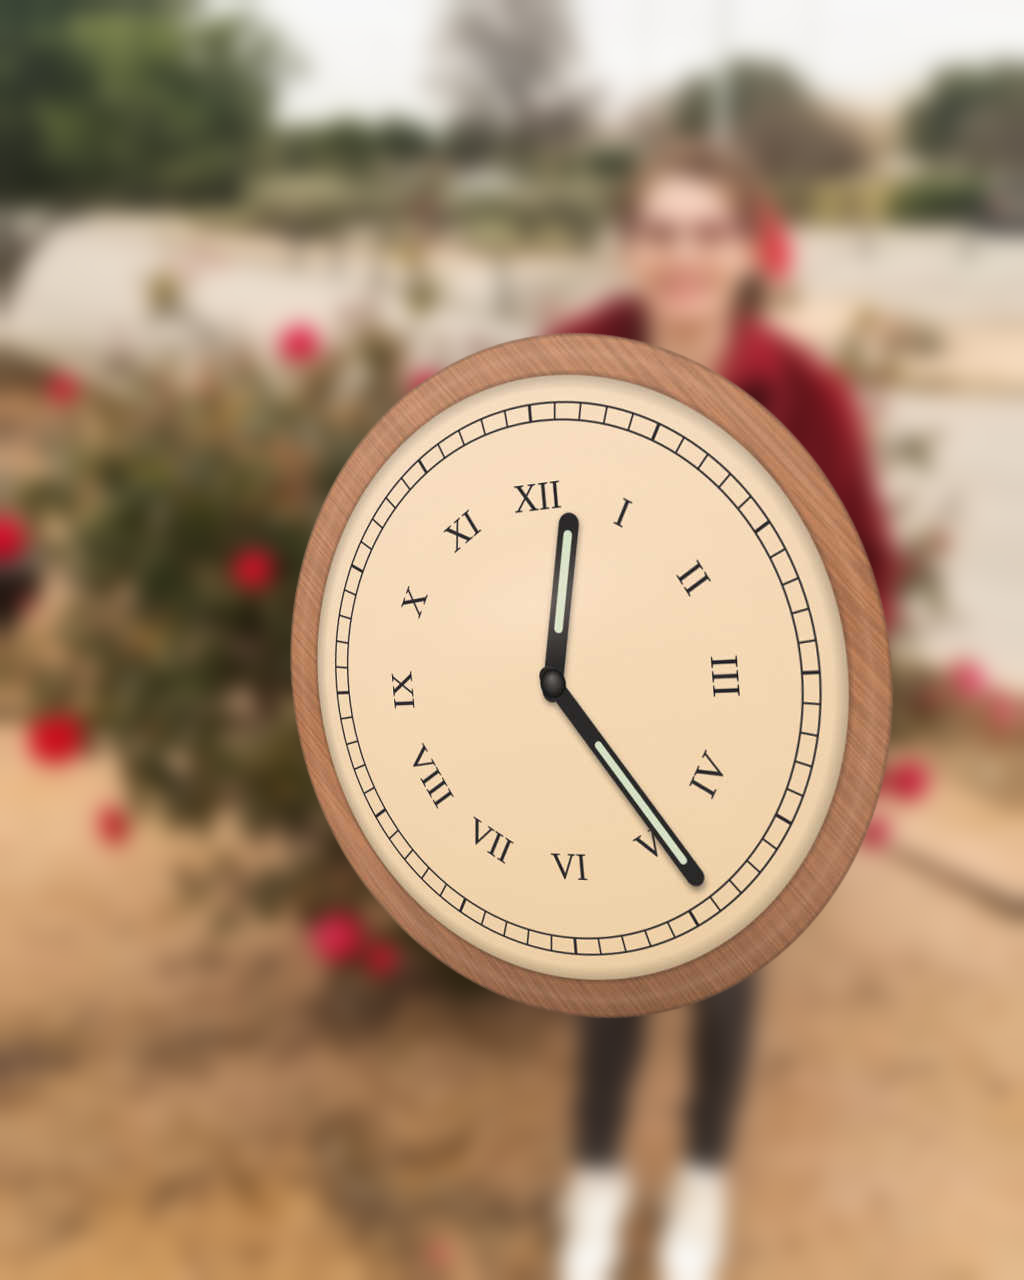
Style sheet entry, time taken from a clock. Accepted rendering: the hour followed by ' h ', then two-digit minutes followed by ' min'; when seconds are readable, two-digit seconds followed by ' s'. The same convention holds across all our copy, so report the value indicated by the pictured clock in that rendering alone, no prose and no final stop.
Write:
12 h 24 min
